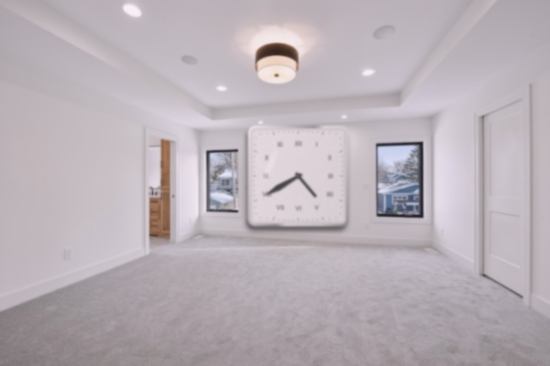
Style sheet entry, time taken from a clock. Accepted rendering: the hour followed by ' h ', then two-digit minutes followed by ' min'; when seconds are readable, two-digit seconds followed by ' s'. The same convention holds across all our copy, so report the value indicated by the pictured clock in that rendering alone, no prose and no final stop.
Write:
4 h 40 min
